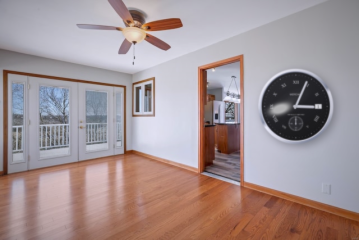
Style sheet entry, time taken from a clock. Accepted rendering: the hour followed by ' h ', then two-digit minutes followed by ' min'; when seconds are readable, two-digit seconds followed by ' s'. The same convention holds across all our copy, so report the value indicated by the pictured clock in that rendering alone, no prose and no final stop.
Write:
3 h 04 min
